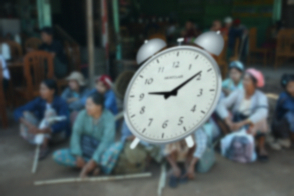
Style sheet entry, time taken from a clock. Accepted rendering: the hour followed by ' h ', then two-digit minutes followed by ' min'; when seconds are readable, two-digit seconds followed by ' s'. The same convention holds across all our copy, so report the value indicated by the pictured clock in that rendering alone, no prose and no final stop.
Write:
9 h 09 min
